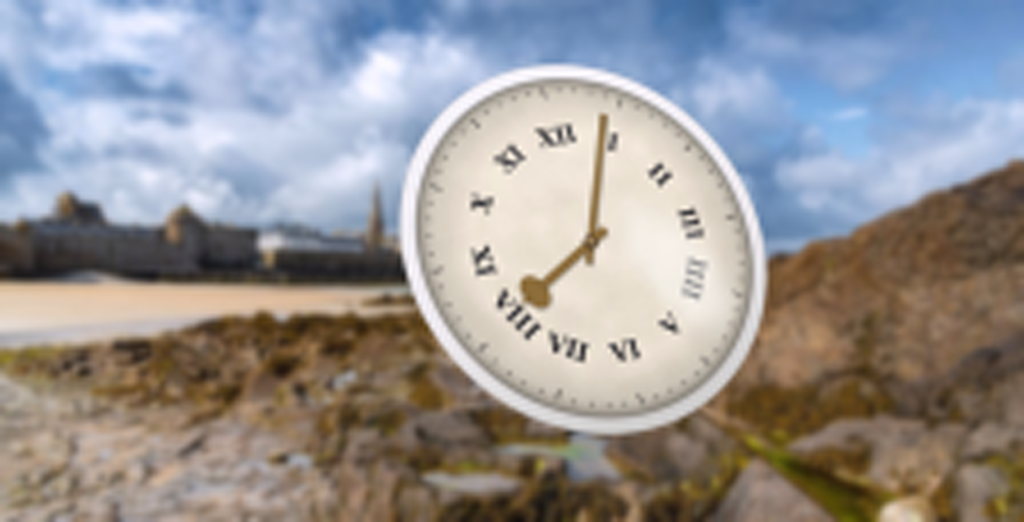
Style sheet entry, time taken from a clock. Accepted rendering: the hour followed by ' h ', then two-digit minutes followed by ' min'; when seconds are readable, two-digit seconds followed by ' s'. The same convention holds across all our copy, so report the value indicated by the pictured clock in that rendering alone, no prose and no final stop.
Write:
8 h 04 min
